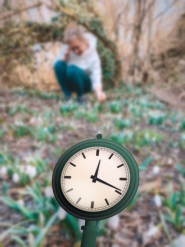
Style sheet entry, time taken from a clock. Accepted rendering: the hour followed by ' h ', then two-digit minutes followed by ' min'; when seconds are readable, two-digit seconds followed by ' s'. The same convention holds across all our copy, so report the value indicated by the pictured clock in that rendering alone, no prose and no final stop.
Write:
12 h 19 min
